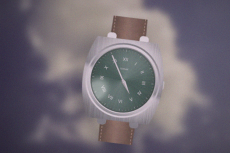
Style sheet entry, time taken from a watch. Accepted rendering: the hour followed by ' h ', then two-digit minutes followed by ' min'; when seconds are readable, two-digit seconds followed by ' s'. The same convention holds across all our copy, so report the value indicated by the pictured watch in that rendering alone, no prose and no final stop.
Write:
4 h 55 min
